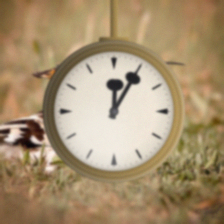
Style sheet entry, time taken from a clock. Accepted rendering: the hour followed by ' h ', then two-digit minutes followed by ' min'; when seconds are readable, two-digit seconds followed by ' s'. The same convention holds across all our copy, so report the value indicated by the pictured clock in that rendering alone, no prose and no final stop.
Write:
12 h 05 min
